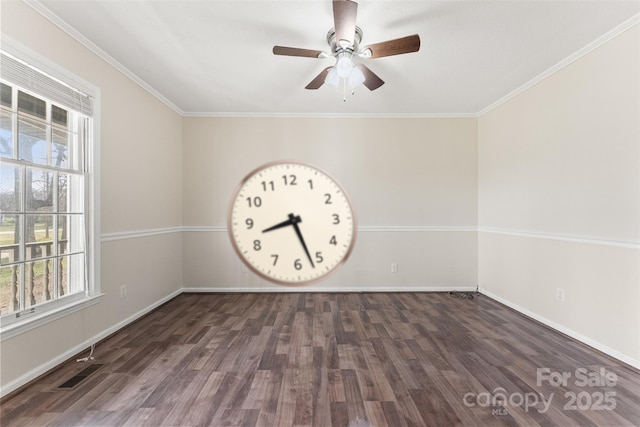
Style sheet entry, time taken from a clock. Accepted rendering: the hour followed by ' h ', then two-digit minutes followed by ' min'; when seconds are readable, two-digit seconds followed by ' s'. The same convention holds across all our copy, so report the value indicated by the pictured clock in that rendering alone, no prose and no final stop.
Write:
8 h 27 min
